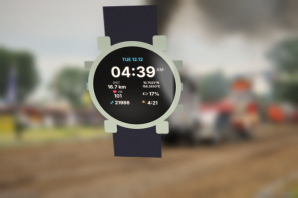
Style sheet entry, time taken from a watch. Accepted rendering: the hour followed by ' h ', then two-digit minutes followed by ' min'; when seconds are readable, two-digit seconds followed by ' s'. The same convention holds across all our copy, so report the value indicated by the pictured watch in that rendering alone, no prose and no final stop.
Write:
4 h 39 min
